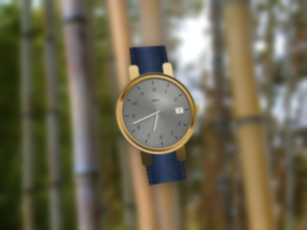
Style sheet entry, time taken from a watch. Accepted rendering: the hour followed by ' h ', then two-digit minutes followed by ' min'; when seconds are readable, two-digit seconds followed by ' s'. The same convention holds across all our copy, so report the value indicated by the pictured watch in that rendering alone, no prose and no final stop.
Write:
6 h 42 min
